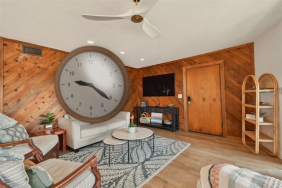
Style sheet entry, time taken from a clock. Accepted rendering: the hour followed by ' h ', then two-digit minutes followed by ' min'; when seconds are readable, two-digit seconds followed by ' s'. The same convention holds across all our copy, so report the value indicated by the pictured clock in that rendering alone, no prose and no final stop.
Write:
9 h 21 min
